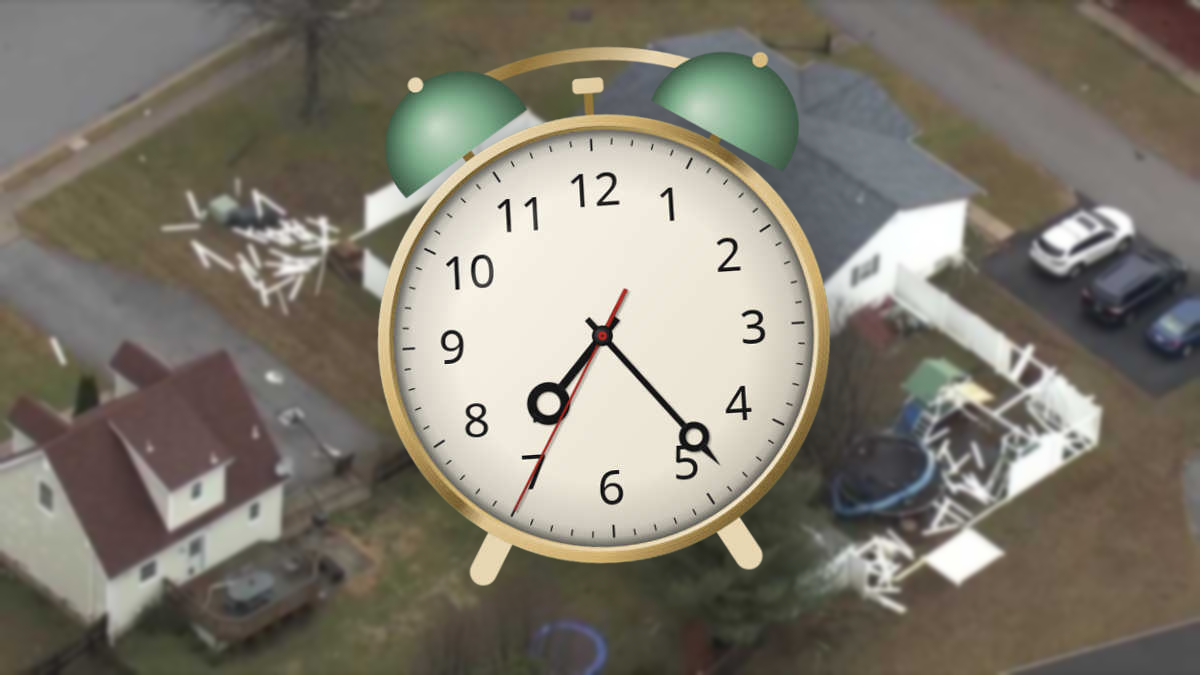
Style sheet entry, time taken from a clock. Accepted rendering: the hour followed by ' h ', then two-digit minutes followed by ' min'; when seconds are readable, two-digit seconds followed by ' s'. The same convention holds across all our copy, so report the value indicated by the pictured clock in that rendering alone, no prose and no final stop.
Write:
7 h 23 min 35 s
